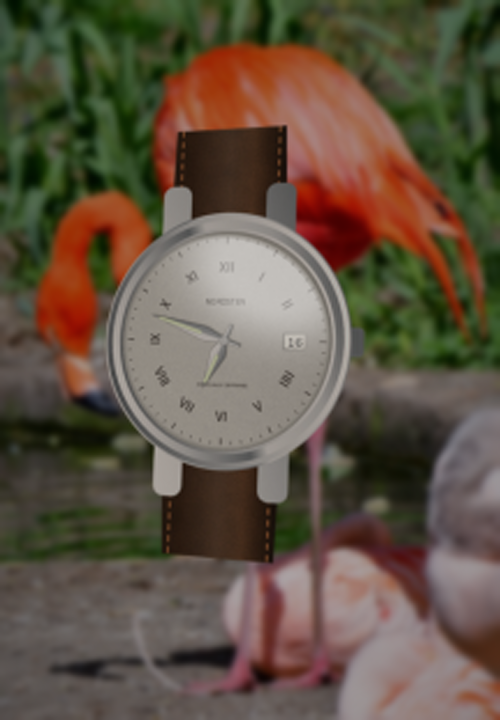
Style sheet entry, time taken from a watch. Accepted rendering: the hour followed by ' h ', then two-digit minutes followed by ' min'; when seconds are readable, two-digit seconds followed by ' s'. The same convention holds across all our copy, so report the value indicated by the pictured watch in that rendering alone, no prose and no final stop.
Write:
6 h 48 min
